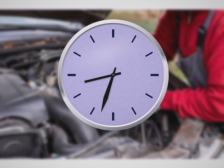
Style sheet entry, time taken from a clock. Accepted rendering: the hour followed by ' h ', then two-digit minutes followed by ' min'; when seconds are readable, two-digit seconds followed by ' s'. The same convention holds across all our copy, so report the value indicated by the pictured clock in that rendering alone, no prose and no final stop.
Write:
8 h 33 min
